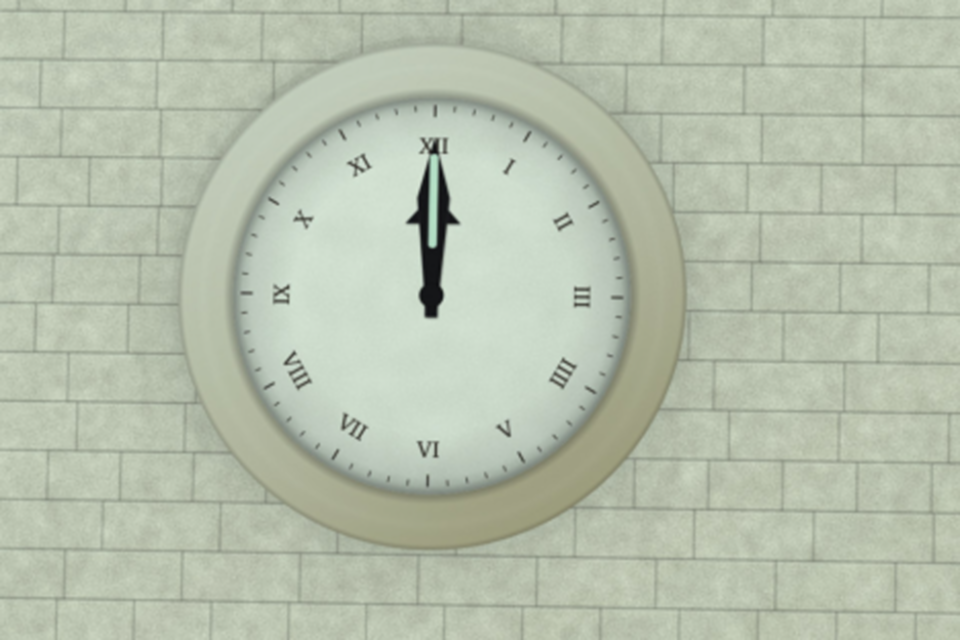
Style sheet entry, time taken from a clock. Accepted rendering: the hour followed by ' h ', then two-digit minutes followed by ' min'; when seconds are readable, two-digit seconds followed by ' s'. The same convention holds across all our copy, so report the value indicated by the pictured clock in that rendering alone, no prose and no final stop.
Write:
12 h 00 min
